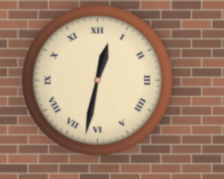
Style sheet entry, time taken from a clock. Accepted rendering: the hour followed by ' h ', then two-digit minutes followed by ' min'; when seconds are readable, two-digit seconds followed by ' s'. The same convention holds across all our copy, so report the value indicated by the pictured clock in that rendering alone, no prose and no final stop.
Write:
12 h 32 min
